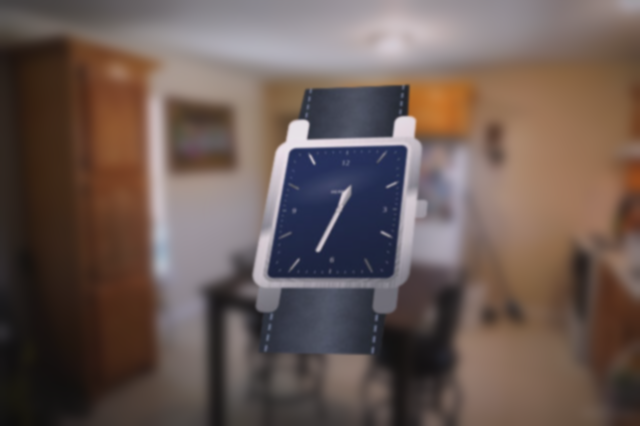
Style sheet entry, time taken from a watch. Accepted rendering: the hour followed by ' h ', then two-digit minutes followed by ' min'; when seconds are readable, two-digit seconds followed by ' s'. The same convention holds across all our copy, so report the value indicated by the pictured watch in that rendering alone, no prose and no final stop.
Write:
12 h 33 min
